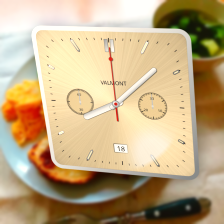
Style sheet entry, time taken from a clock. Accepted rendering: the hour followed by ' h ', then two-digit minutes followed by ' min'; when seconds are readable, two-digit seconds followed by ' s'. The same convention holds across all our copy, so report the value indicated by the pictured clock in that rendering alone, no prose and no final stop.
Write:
8 h 08 min
